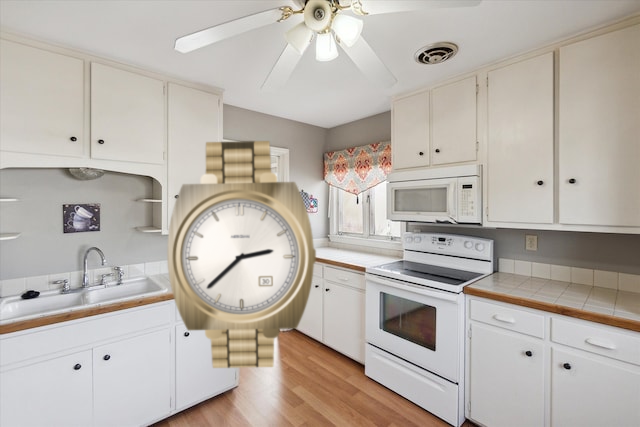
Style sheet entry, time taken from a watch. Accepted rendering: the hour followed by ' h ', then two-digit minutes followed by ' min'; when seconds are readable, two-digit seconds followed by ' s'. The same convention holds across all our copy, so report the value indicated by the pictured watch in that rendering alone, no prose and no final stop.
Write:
2 h 38 min
